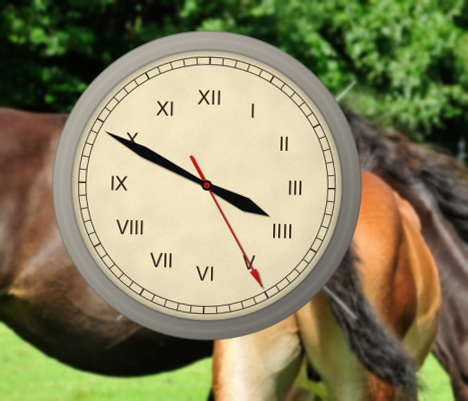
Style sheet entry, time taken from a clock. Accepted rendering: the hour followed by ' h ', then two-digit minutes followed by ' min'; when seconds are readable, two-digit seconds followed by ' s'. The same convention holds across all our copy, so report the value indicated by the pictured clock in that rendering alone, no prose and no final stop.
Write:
3 h 49 min 25 s
